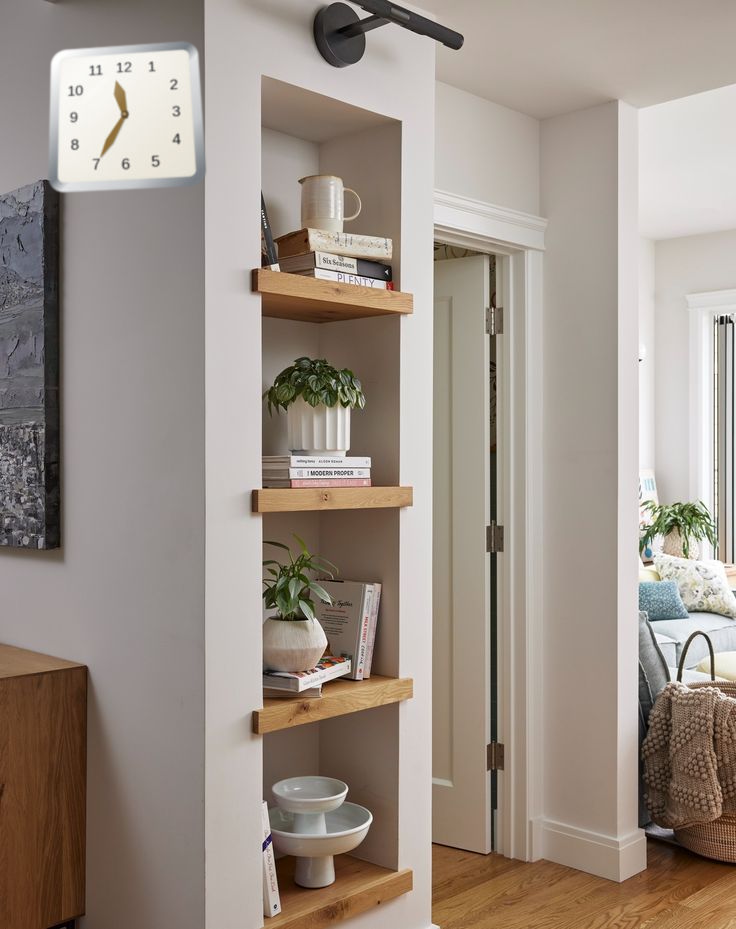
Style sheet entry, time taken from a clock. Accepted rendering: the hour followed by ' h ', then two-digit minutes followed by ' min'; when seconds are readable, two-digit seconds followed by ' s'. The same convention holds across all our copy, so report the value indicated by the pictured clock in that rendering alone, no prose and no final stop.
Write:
11 h 35 min
